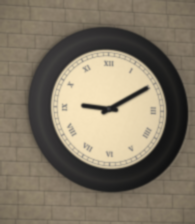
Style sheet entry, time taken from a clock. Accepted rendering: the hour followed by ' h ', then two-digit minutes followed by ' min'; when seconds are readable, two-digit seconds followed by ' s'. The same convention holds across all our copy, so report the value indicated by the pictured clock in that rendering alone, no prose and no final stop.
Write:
9 h 10 min
